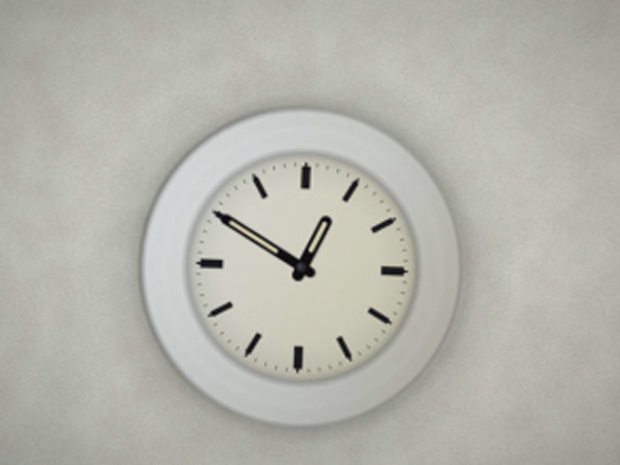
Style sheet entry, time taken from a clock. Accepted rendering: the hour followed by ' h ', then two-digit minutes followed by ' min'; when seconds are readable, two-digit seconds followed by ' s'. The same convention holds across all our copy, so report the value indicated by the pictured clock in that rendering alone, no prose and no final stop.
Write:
12 h 50 min
